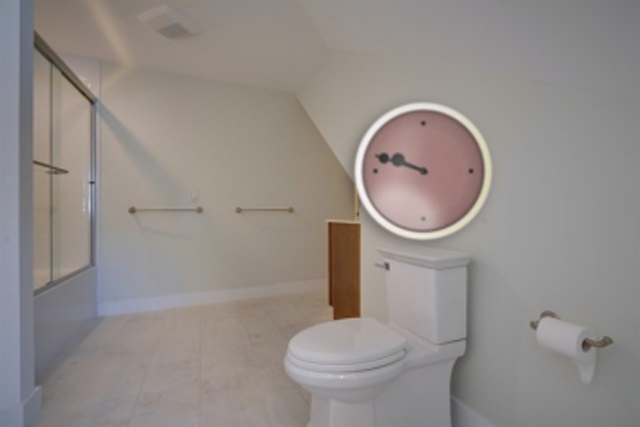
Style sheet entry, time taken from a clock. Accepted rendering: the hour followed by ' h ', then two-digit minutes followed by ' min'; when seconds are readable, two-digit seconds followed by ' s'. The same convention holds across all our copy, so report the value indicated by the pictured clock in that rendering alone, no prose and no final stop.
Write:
9 h 48 min
